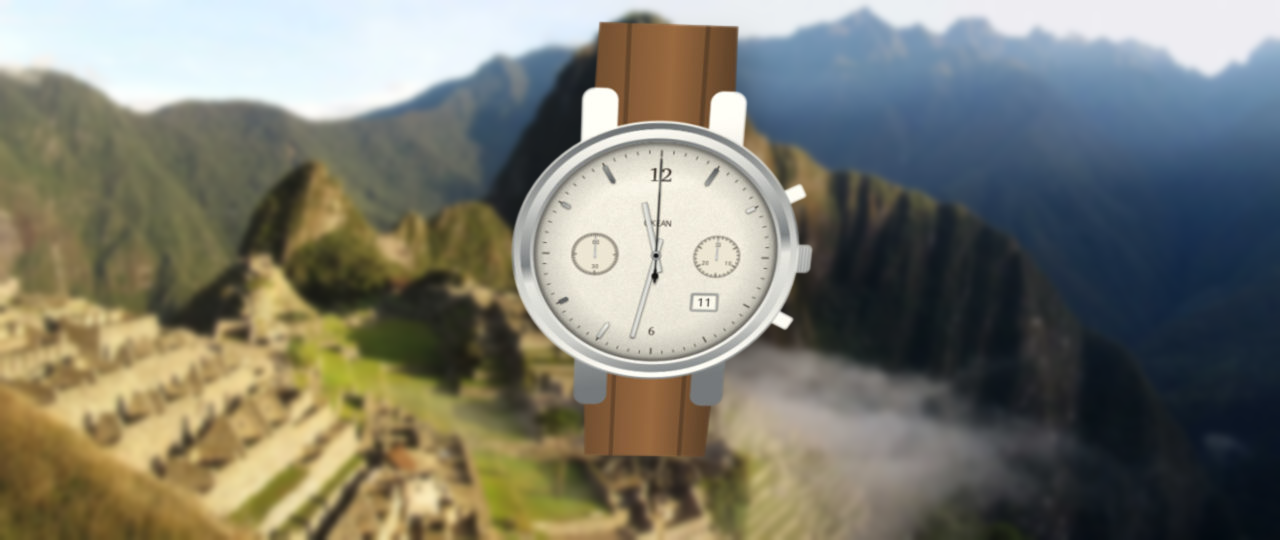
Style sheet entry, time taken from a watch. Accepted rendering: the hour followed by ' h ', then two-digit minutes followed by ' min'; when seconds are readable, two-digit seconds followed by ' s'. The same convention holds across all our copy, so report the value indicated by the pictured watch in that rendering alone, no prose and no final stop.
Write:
11 h 32 min
